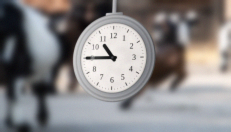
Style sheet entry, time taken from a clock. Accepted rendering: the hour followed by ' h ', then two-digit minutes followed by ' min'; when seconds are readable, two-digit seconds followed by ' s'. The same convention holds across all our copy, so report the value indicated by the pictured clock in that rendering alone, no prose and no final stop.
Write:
10 h 45 min
